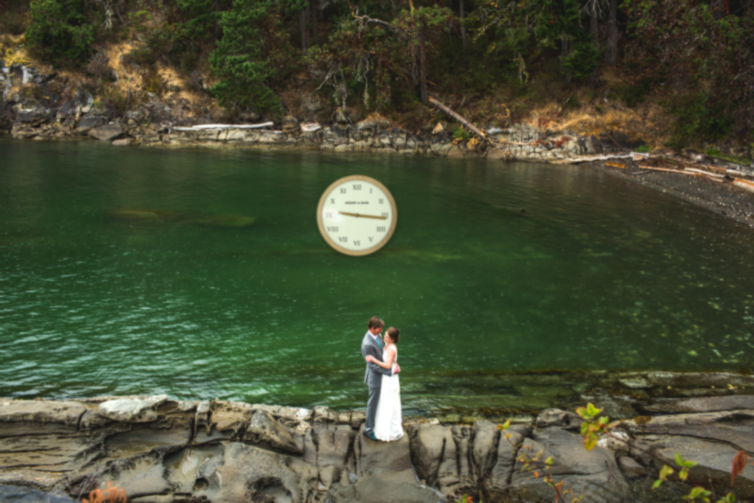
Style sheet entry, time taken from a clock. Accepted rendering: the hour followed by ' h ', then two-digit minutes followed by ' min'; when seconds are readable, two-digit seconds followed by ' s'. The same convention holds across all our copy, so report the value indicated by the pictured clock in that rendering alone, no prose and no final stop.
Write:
9 h 16 min
